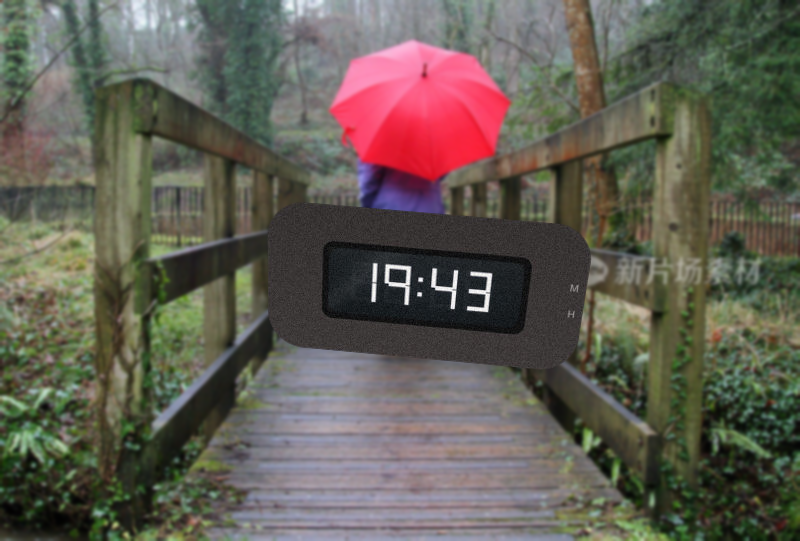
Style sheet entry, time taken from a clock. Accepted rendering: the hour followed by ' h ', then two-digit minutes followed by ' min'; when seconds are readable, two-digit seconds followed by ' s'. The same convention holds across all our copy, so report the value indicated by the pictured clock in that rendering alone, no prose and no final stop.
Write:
19 h 43 min
